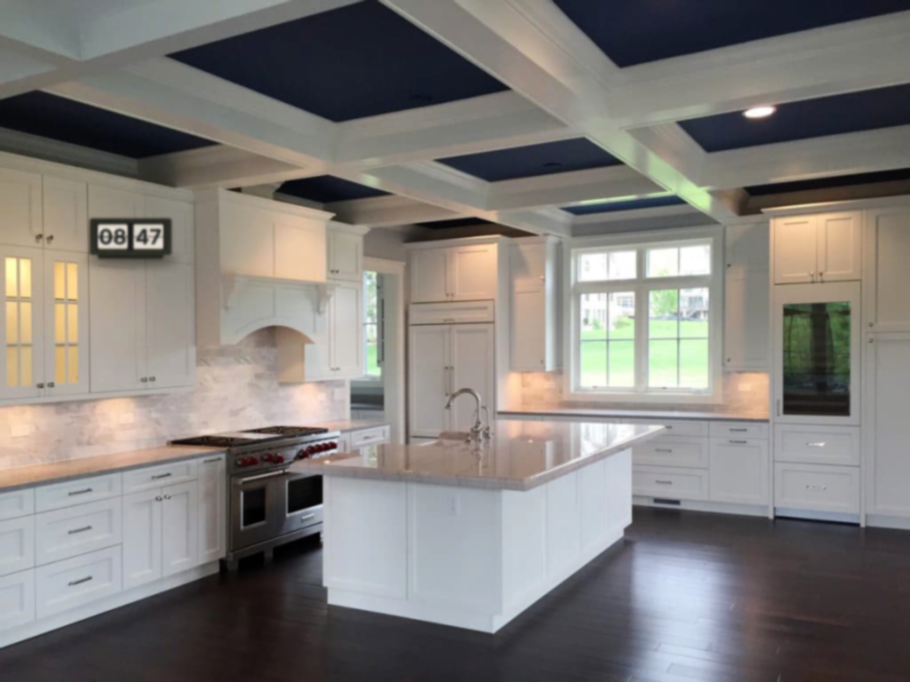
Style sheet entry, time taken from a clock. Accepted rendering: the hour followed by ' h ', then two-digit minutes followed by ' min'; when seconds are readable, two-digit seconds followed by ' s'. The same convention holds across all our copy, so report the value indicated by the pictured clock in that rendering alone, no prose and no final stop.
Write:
8 h 47 min
